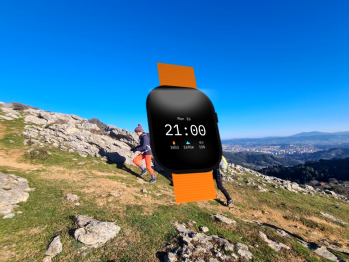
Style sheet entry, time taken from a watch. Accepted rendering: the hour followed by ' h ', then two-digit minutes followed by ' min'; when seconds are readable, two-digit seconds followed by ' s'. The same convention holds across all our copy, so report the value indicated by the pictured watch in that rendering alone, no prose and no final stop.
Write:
21 h 00 min
